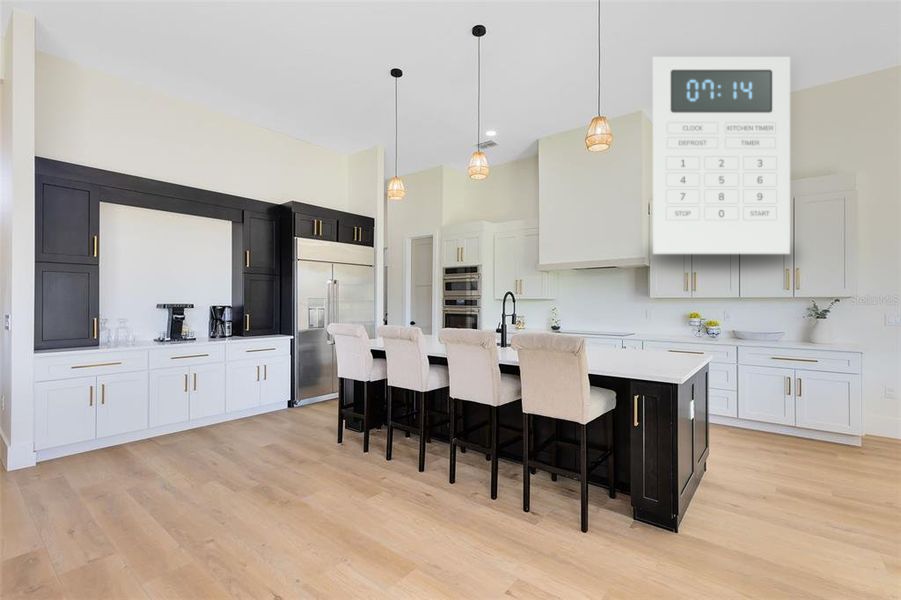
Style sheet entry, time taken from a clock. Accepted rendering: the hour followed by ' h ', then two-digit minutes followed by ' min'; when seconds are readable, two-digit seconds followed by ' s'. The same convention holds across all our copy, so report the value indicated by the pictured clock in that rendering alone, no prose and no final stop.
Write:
7 h 14 min
